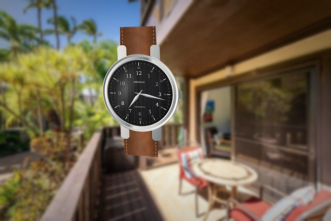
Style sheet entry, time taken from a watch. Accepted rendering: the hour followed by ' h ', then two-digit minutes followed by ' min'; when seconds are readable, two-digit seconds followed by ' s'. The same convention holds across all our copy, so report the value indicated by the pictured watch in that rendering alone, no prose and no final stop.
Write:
7 h 17 min
